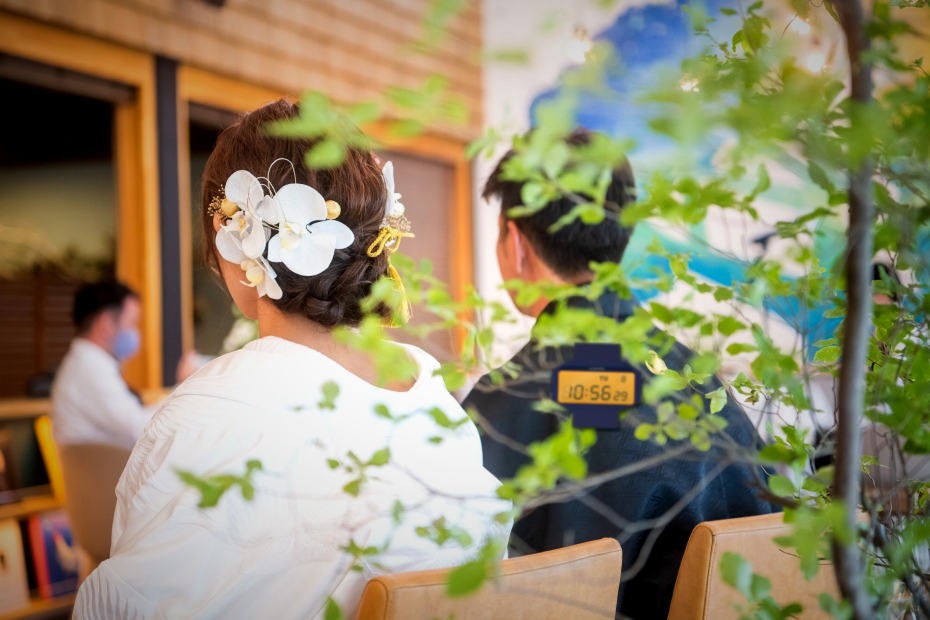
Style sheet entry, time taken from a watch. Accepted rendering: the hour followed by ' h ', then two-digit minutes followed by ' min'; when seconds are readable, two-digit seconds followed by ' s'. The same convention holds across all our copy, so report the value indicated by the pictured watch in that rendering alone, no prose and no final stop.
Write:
10 h 56 min
